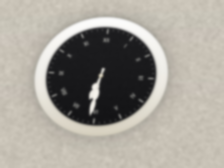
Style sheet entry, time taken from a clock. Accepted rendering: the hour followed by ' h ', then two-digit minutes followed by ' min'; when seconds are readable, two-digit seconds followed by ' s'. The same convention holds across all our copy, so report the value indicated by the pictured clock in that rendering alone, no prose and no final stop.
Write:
6 h 31 min
